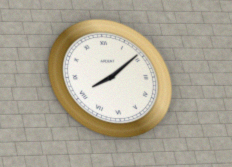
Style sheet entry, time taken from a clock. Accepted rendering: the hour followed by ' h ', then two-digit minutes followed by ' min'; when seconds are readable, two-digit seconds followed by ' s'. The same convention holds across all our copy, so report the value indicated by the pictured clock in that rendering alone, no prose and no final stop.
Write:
8 h 09 min
